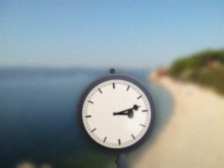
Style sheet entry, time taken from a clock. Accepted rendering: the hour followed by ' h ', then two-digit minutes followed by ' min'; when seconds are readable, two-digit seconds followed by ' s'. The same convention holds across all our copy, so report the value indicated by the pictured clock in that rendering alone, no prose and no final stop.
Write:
3 h 13 min
